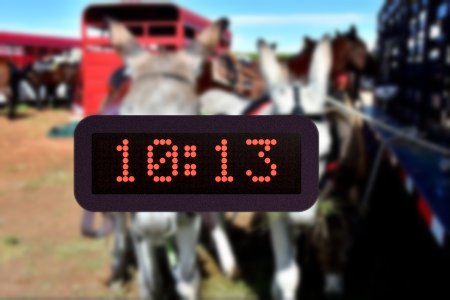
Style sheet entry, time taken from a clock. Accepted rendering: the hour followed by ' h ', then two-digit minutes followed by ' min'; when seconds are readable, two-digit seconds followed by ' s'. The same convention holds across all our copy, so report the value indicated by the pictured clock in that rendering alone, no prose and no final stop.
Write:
10 h 13 min
